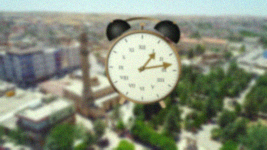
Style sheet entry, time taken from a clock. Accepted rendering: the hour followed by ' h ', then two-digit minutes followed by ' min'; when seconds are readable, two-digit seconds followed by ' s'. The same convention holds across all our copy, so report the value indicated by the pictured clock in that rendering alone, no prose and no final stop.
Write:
1 h 13 min
